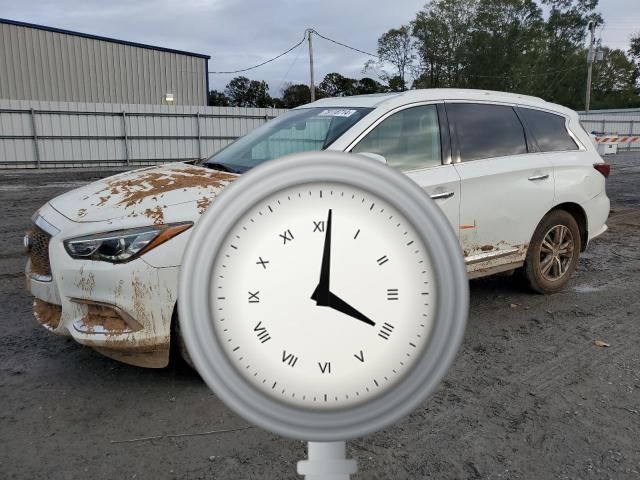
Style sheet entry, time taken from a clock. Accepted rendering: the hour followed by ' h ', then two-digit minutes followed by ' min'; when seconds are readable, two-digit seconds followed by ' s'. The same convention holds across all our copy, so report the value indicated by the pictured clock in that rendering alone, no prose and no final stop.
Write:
4 h 01 min
